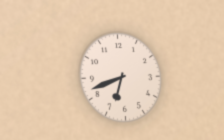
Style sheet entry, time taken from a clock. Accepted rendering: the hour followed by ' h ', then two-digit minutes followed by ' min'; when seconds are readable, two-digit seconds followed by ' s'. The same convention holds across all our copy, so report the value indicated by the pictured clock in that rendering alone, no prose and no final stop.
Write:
6 h 42 min
